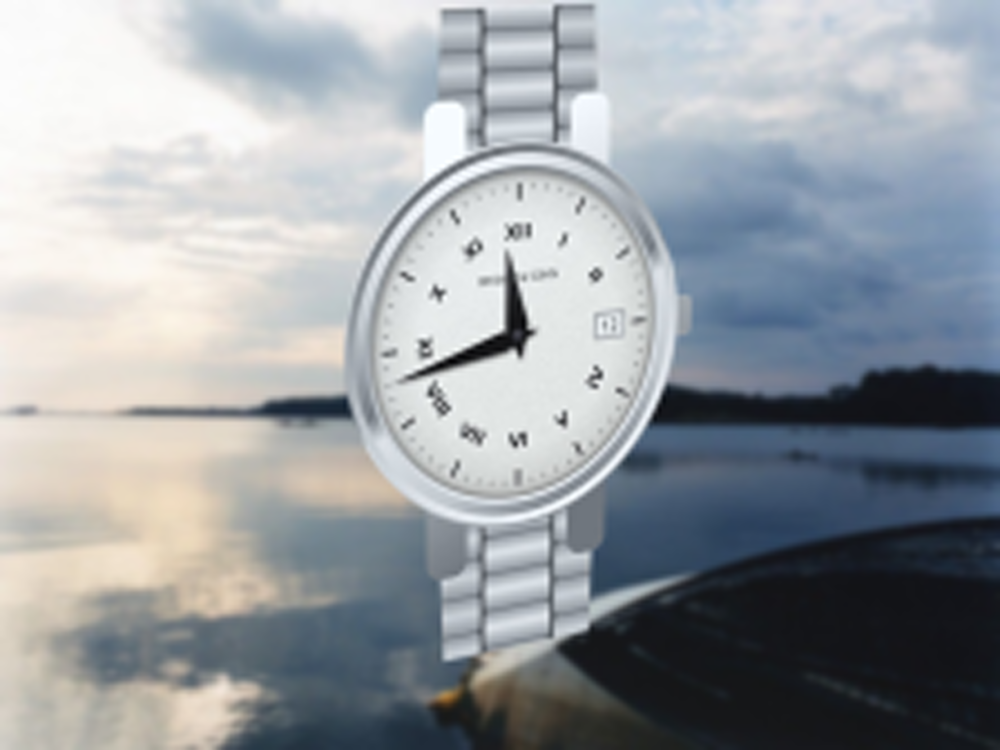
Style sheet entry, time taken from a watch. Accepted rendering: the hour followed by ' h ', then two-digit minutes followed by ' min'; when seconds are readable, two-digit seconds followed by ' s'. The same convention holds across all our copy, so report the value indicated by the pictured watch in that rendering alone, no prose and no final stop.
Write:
11 h 43 min
